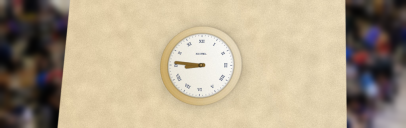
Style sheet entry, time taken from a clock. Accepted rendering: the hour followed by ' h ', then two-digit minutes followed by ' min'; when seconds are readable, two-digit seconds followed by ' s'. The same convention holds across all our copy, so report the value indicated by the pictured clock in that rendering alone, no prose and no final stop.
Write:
8 h 46 min
